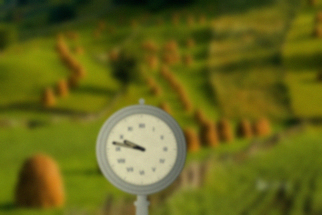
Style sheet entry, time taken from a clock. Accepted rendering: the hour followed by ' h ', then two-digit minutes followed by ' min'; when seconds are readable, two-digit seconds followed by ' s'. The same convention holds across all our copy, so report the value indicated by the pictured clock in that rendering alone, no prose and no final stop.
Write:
9 h 47 min
